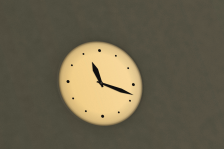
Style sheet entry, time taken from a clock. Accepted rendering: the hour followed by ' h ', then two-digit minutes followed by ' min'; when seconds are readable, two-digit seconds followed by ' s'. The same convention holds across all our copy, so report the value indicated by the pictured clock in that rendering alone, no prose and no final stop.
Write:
11 h 18 min
